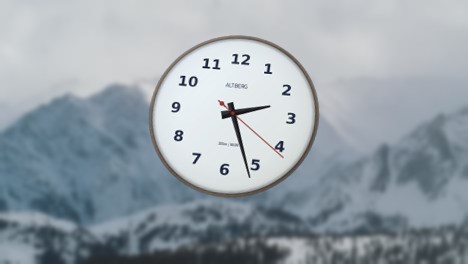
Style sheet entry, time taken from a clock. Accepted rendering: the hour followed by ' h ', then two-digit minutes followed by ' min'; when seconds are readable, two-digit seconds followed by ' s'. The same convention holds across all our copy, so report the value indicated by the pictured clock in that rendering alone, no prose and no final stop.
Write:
2 h 26 min 21 s
